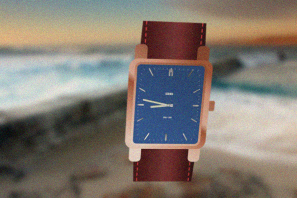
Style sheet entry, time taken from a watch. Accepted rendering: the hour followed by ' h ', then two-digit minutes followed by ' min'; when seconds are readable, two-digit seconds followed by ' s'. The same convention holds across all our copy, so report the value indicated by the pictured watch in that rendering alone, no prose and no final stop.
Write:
8 h 47 min
